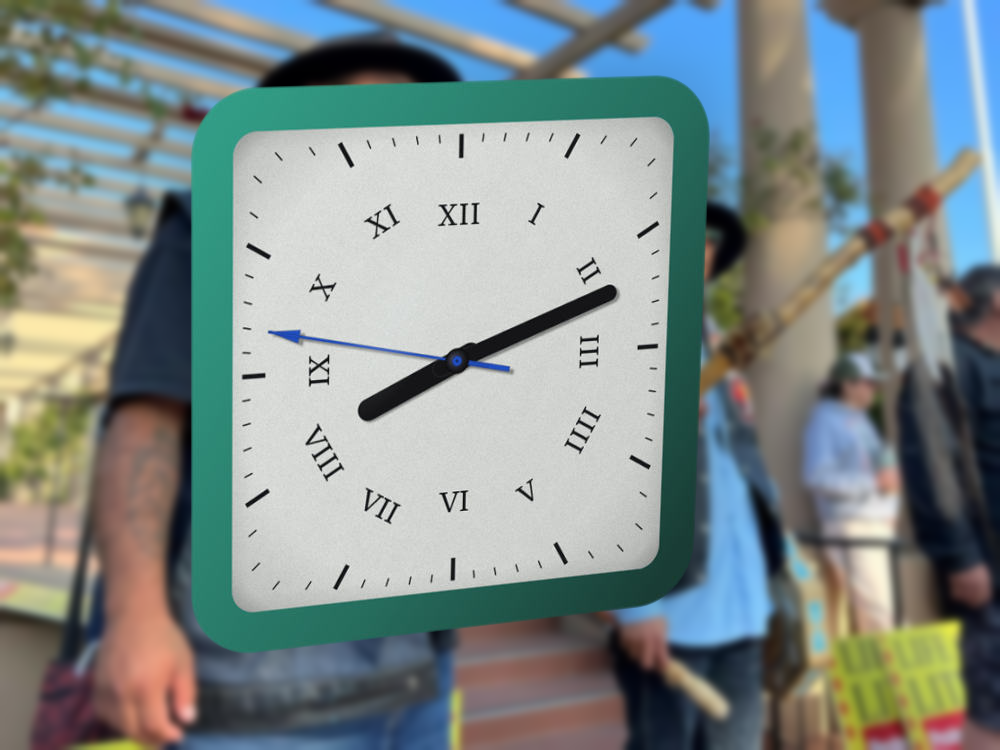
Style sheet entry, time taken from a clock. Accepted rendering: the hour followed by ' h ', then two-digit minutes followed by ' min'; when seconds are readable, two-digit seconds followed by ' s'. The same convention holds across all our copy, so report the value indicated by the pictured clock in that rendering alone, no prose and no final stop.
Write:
8 h 11 min 47 s
